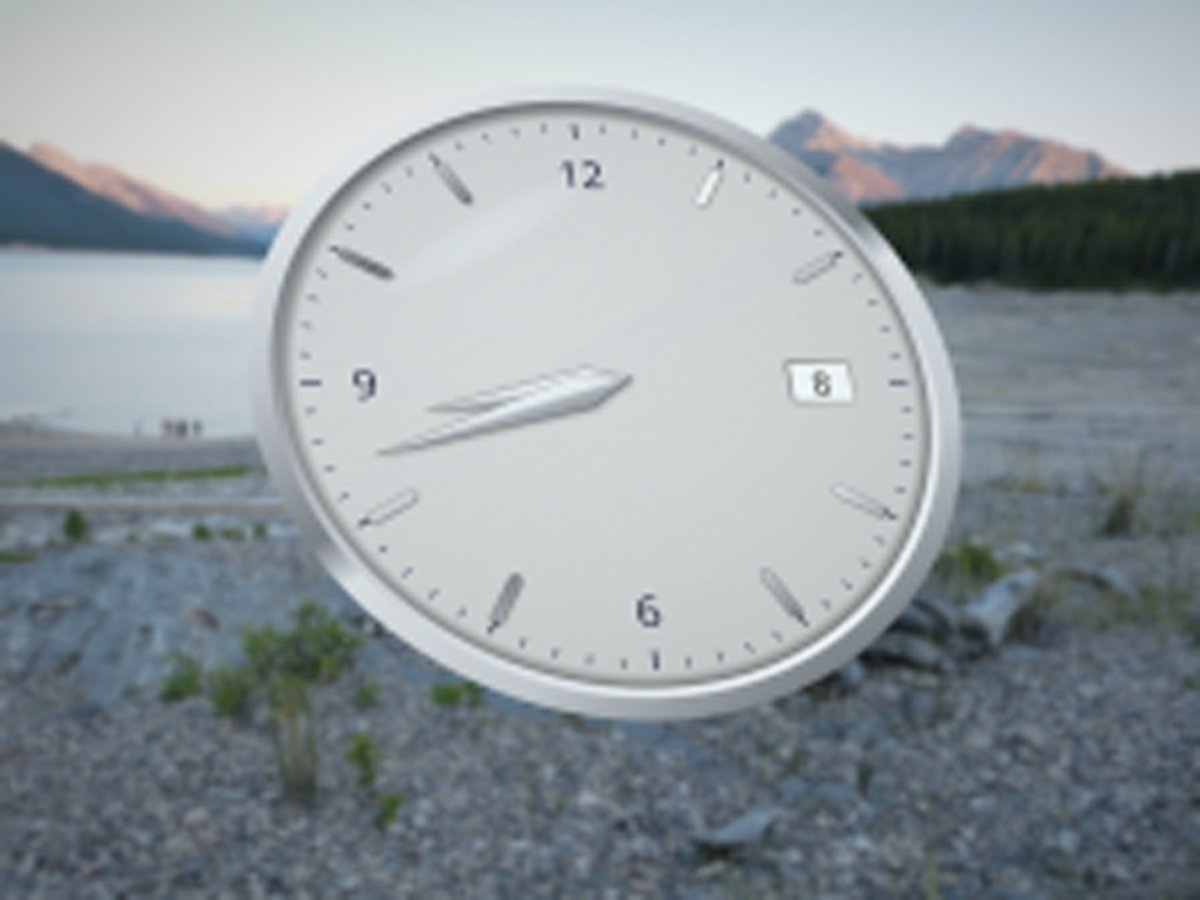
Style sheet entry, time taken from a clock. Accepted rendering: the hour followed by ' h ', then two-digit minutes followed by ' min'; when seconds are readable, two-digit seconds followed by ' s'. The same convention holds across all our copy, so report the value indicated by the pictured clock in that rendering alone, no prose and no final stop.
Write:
8 h 42 min
